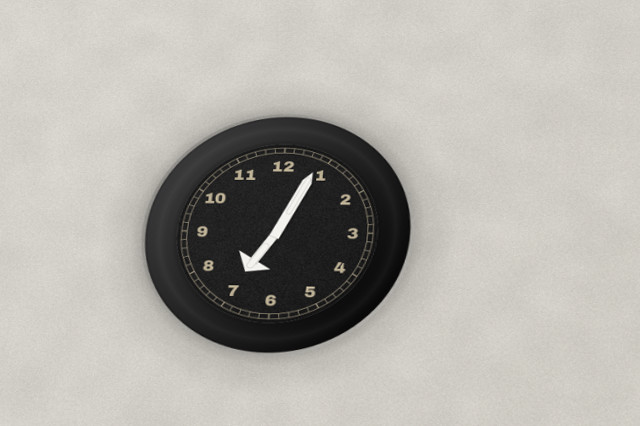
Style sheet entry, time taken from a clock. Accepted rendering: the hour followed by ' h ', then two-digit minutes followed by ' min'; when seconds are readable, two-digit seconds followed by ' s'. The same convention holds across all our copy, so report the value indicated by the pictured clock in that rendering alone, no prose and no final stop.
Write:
7 h 04 min
